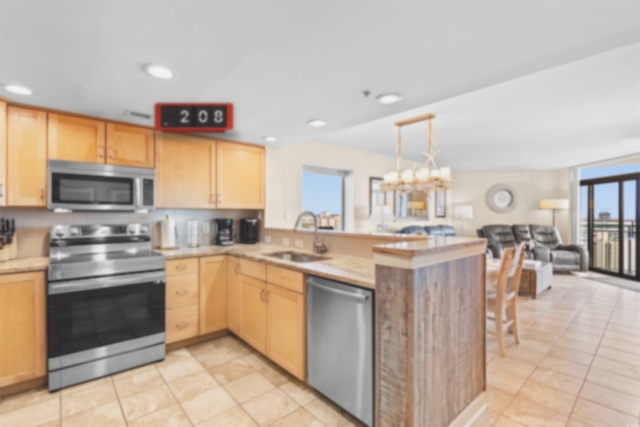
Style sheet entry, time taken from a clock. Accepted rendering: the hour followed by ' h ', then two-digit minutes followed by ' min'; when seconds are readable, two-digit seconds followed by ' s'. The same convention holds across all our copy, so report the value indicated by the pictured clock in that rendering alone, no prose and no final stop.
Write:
2 h 08 min
